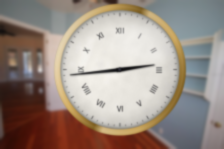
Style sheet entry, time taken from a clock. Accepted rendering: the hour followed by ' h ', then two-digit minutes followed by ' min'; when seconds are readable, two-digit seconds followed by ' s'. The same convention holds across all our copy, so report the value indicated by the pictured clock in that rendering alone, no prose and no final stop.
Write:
2 h 44 min
